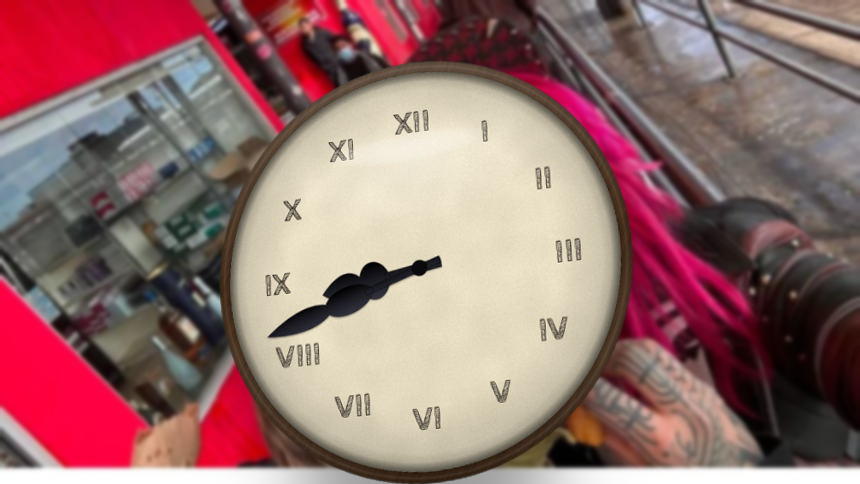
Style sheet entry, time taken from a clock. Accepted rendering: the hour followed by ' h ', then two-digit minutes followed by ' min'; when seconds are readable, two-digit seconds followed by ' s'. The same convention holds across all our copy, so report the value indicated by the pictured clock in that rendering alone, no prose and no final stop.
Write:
8 h 42 min
